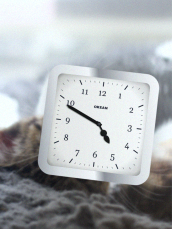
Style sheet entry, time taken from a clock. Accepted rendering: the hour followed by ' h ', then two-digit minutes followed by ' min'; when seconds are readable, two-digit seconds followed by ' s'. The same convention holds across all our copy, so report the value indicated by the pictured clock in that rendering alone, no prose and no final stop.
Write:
4 h 49 min
